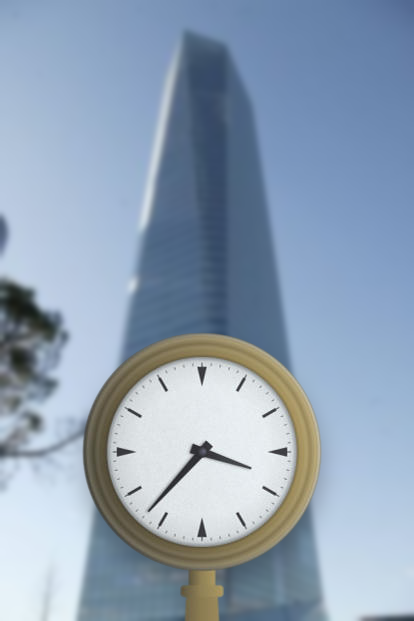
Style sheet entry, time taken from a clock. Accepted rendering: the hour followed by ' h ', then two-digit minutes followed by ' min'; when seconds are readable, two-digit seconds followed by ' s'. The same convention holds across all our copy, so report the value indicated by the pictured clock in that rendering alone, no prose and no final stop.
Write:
3 h 37 min
